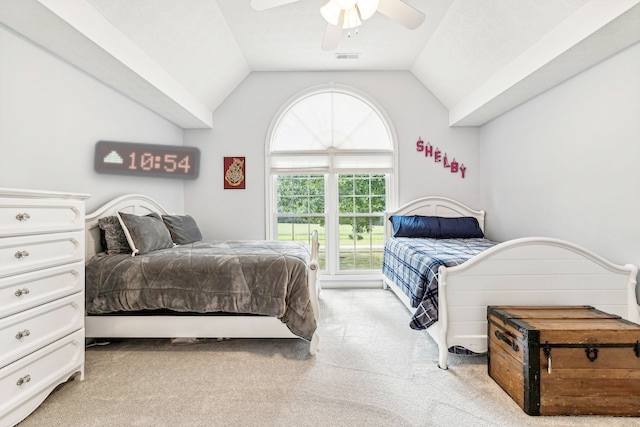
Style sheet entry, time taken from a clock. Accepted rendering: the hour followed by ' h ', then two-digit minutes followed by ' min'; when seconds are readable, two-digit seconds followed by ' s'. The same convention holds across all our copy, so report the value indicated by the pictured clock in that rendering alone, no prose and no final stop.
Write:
10 h 54 min
